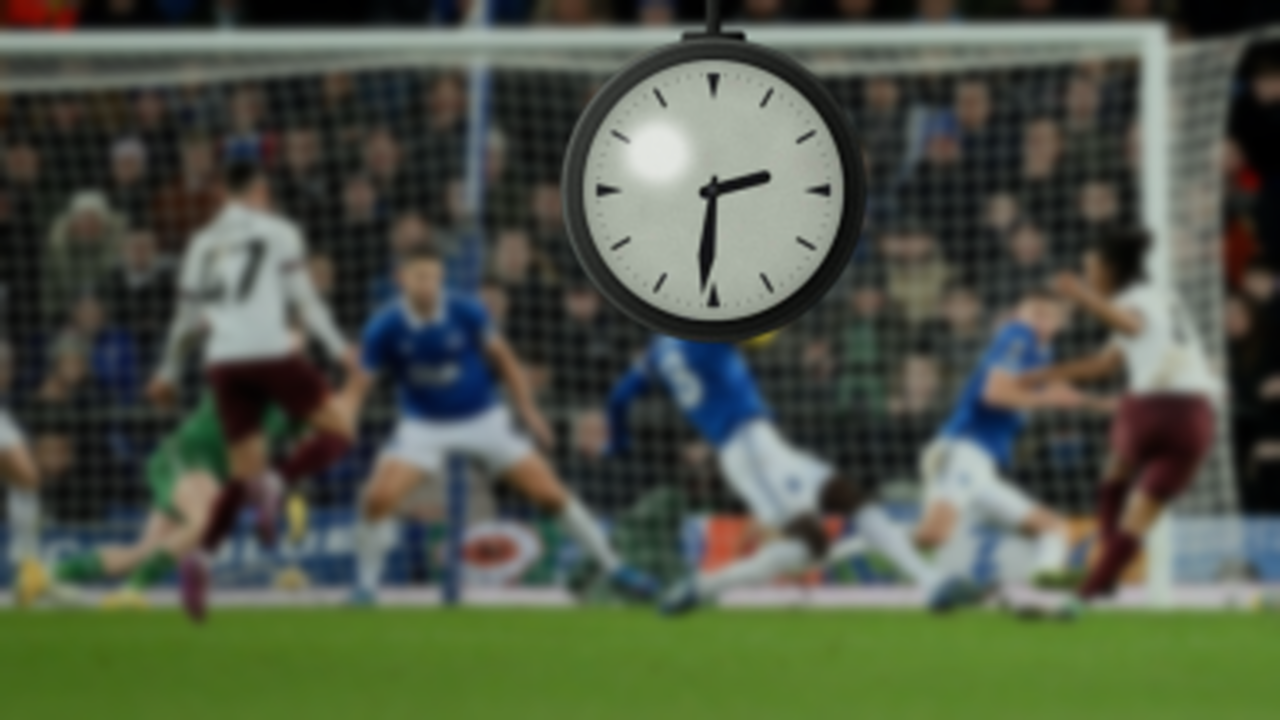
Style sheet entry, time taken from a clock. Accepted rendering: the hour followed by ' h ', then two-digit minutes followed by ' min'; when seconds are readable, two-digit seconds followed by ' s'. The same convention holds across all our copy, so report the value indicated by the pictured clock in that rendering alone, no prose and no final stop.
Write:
2 h 31 min
